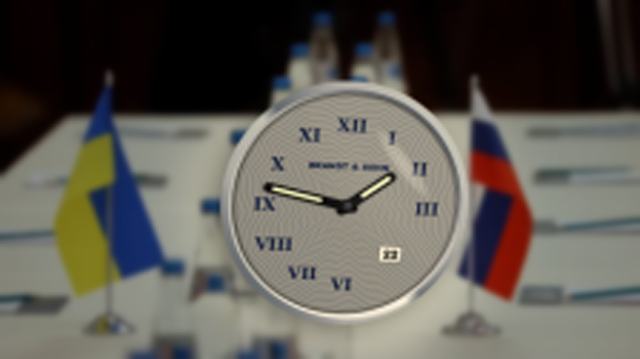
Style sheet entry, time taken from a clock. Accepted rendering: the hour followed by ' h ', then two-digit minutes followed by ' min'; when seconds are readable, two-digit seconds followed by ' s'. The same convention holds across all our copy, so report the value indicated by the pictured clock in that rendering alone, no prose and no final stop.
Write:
1 h 47 min
